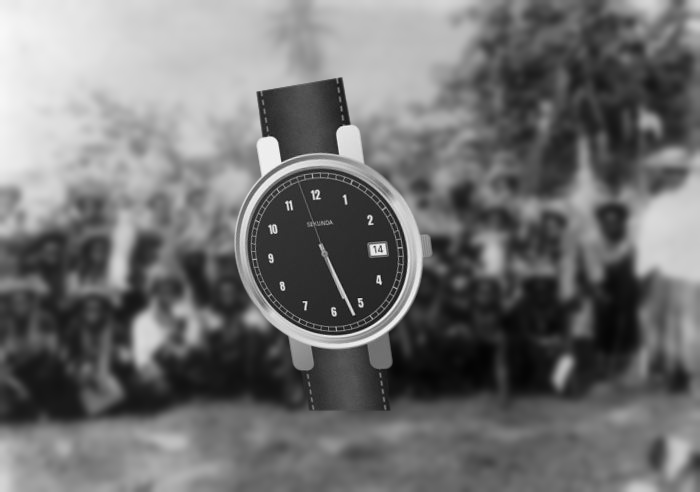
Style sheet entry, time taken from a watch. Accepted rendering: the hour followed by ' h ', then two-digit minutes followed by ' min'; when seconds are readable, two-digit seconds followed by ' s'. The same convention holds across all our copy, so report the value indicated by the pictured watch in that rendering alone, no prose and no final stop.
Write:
5 h 26 min 58 s
